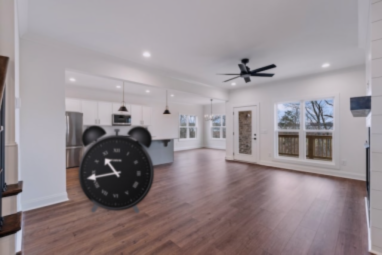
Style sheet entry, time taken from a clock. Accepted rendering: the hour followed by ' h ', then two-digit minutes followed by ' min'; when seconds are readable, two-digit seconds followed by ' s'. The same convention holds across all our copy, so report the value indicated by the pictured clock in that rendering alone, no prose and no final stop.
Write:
10 h 43 min
